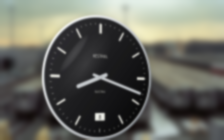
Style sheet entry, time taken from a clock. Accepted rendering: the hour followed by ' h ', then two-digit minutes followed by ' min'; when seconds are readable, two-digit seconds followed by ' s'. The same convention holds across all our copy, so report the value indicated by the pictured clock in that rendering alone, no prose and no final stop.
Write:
8 h 18 min
